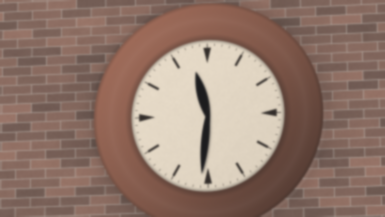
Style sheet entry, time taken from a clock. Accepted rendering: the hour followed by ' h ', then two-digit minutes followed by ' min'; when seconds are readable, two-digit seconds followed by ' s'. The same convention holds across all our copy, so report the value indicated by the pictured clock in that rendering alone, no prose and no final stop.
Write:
11 h 31 min
